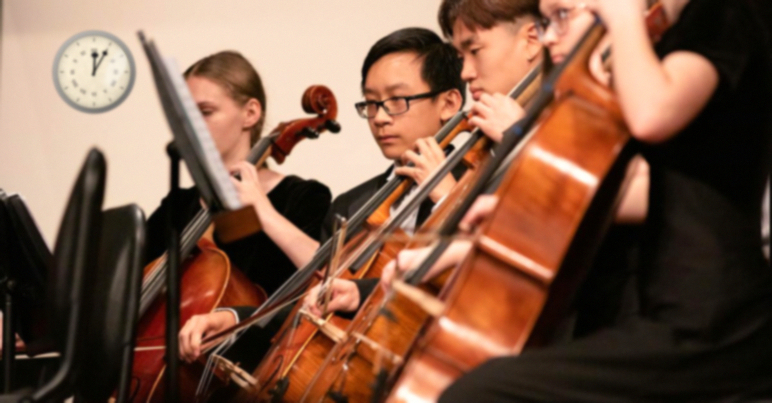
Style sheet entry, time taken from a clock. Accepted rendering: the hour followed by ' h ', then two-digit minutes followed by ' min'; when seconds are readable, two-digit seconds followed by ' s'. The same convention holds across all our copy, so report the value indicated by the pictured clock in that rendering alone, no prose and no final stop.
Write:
12 h 05 min
